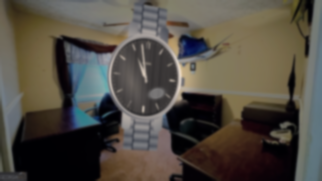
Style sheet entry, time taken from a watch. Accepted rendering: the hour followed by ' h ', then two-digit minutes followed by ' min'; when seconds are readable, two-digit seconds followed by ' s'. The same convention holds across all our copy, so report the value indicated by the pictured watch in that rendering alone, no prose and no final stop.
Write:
10 h 58 min
